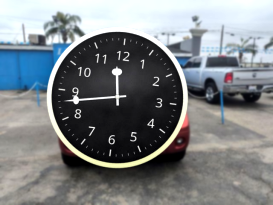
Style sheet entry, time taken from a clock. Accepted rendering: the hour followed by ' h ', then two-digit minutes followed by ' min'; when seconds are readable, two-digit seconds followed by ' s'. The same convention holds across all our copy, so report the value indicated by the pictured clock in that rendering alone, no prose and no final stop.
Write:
11 h 43 min
